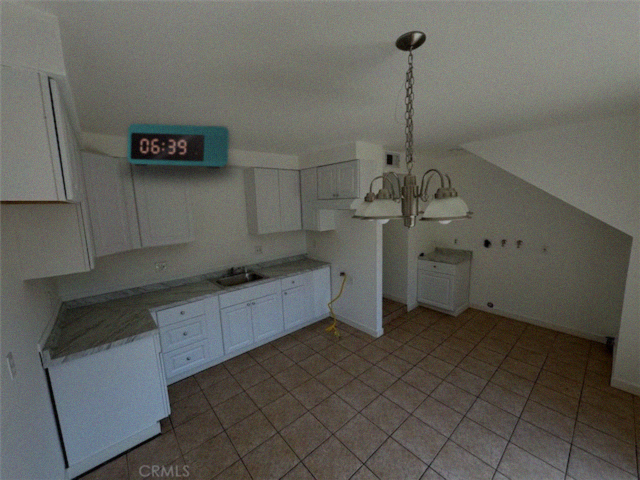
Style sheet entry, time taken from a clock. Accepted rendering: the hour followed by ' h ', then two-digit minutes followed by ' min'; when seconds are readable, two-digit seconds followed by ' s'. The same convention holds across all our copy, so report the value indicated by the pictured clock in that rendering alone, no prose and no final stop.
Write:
6 h 39 min
